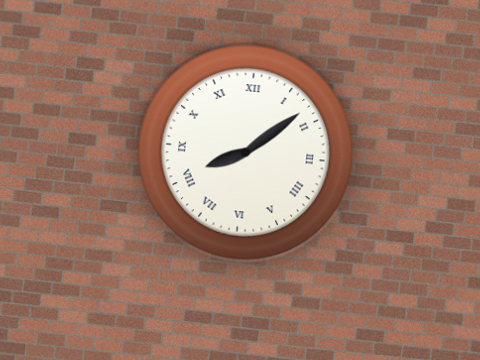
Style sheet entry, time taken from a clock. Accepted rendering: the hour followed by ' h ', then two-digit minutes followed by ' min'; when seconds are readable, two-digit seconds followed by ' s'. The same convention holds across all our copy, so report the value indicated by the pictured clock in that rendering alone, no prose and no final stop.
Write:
8 h 08 min
